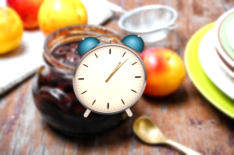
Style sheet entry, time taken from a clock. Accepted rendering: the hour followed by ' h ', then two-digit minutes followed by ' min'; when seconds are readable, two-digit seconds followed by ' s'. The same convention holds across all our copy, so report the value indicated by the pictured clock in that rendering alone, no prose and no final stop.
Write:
1 h 07 min
